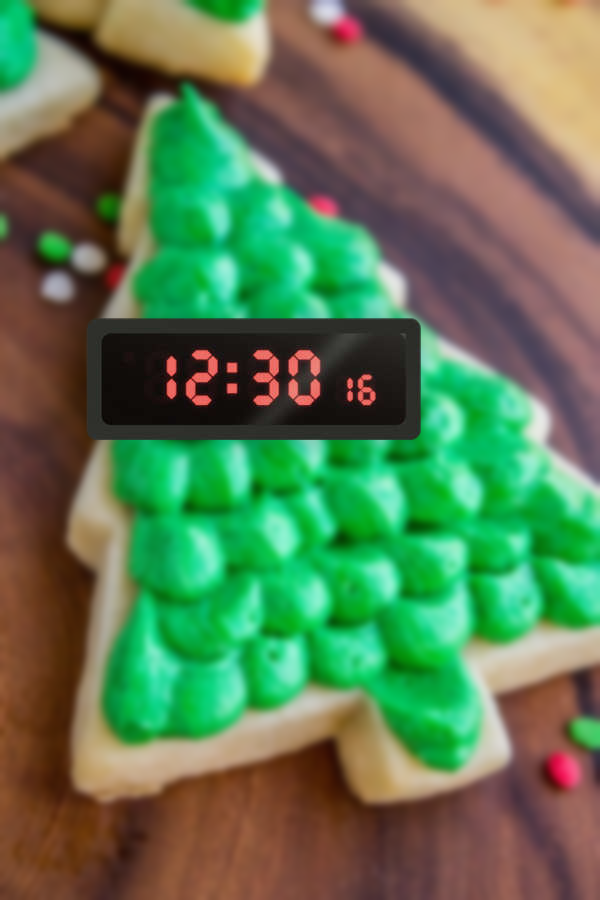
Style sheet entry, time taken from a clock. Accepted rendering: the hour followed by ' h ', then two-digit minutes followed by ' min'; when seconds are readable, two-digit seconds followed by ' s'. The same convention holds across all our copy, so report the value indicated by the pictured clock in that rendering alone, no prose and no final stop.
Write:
12 h 30 min 16 s
